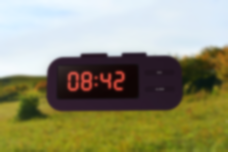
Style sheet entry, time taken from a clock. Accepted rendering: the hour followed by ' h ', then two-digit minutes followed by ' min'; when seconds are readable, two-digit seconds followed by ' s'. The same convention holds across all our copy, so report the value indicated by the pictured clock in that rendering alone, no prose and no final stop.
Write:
8 h 42 min
